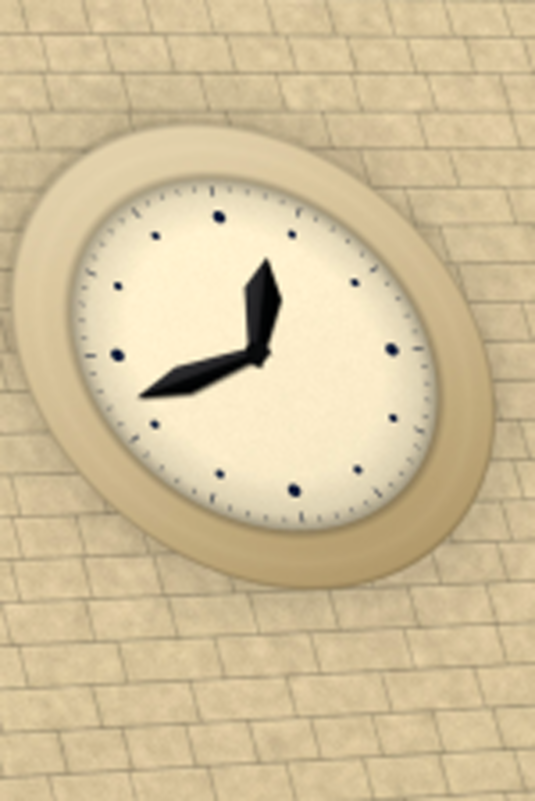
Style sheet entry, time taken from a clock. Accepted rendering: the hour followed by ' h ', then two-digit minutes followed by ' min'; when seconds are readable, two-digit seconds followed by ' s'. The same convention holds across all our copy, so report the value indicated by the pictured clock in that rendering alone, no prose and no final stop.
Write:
12 h 42 min
